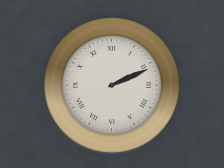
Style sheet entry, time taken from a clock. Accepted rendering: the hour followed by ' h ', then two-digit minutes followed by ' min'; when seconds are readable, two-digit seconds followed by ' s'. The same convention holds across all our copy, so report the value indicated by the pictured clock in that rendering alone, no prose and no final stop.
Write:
2 h 11 min
